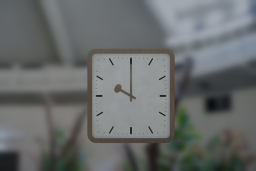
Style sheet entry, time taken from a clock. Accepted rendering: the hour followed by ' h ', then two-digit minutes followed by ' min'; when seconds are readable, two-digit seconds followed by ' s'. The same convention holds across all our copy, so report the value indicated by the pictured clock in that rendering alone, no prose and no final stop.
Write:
10 h 00 min
